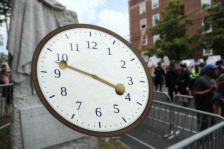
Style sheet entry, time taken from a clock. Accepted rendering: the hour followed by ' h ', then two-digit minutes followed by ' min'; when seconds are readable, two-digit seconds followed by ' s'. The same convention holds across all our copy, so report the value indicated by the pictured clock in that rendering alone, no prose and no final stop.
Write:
3 h 48 min
